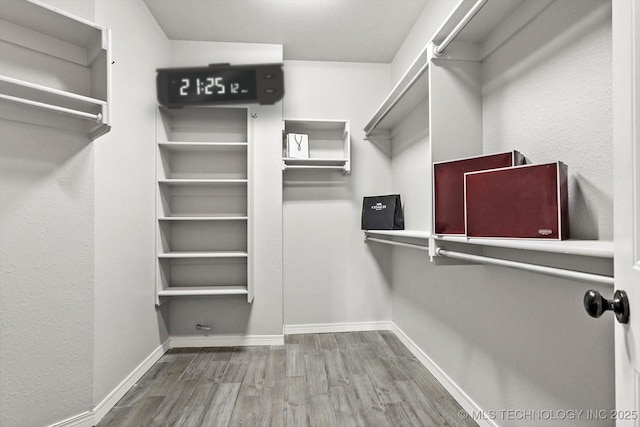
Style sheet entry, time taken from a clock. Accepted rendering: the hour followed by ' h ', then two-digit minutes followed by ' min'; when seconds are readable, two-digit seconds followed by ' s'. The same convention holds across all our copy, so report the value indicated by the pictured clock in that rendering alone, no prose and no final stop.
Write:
21 h 25 min
